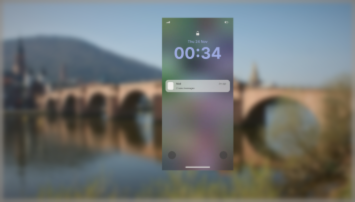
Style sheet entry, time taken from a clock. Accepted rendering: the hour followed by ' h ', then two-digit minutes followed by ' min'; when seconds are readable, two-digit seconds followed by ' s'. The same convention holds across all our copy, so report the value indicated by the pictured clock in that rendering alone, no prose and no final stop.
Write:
0 h 34 min
